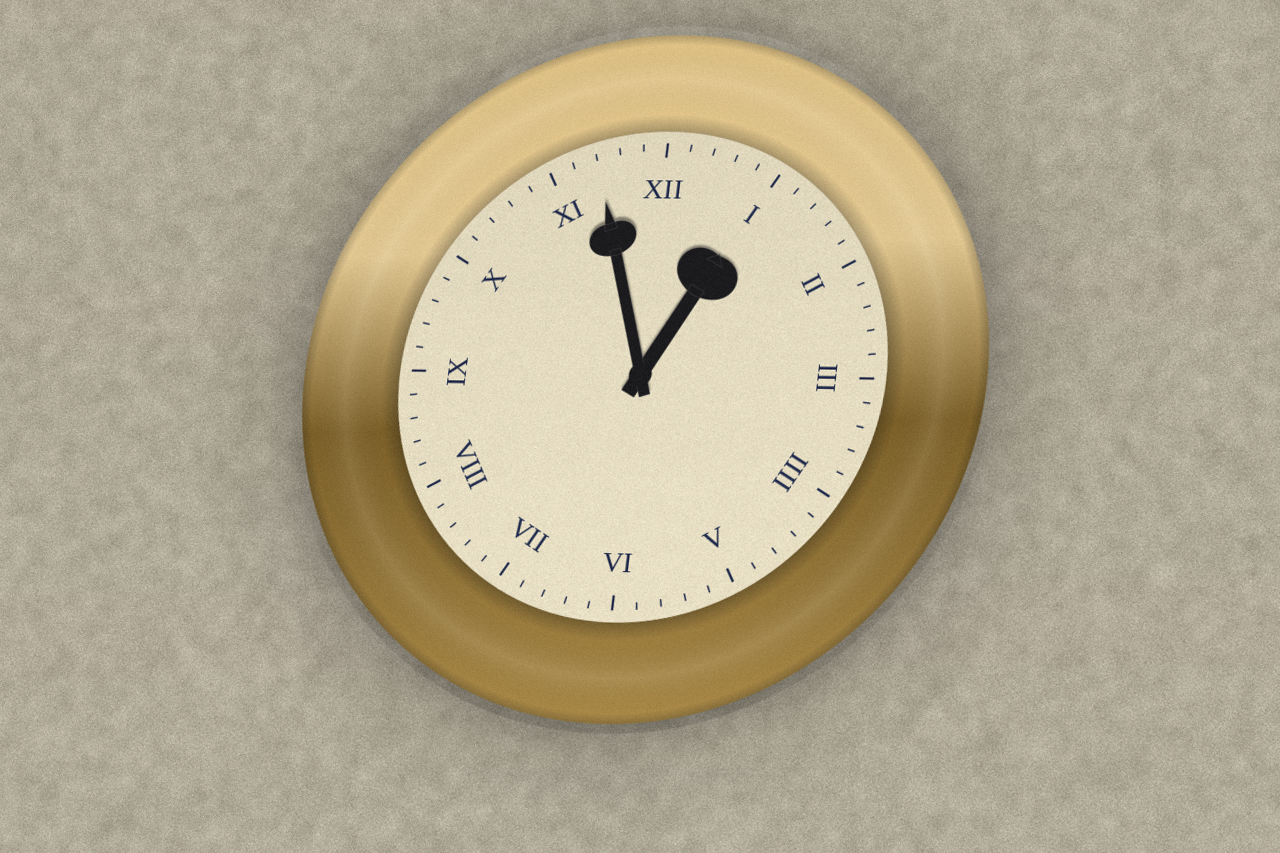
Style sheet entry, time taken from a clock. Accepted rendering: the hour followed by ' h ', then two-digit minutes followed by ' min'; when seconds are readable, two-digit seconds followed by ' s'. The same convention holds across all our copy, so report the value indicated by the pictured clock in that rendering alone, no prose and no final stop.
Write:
12 h 57 min
